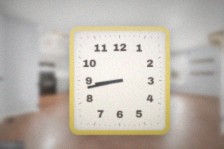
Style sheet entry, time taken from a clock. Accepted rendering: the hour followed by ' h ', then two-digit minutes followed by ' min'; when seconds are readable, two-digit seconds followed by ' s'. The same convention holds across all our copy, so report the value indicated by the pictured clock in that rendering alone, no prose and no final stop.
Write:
8 h 43 min
